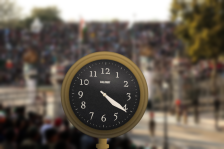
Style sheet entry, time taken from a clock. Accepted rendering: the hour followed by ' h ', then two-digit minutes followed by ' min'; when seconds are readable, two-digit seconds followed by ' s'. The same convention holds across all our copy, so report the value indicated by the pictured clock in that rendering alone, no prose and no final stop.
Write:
4 h 21 min
